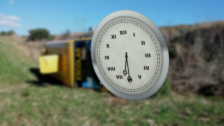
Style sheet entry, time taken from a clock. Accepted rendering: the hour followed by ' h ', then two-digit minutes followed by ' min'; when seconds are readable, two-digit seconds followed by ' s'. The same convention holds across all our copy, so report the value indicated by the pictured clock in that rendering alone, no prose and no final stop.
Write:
6 h 30 min
